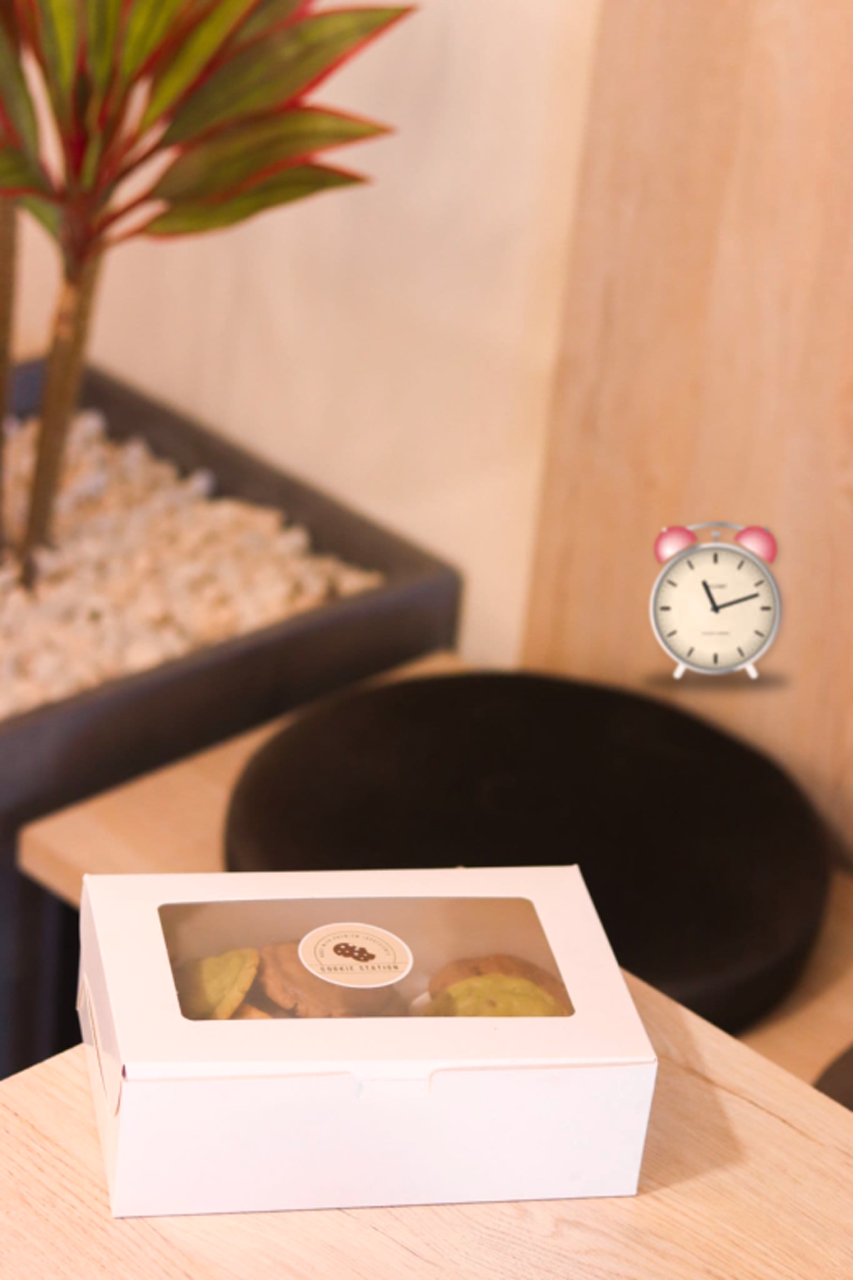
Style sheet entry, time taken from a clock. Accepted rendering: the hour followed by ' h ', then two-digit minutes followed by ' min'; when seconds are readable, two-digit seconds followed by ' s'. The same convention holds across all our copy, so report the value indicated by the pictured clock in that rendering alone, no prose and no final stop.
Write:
11 h 12 min
